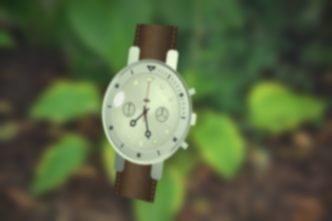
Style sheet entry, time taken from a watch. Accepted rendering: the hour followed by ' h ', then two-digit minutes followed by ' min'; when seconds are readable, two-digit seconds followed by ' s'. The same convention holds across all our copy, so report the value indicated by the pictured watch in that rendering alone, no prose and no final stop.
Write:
7 h 27 min
